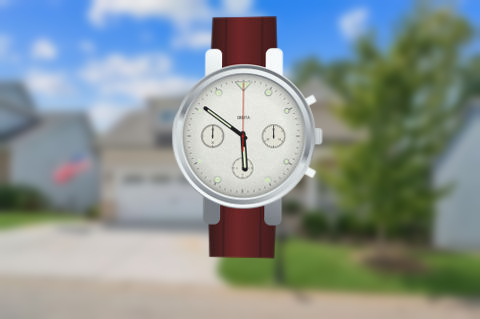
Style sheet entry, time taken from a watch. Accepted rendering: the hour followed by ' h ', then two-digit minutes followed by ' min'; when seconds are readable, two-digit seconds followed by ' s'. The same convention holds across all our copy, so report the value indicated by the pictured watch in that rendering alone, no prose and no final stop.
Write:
5 h 51 min
